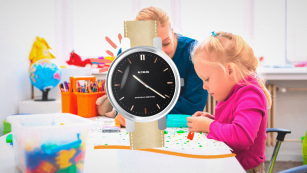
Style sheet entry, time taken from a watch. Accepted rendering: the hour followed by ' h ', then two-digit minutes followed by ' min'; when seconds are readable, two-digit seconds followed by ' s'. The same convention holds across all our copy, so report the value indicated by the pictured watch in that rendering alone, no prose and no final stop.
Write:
10 h 21 min
